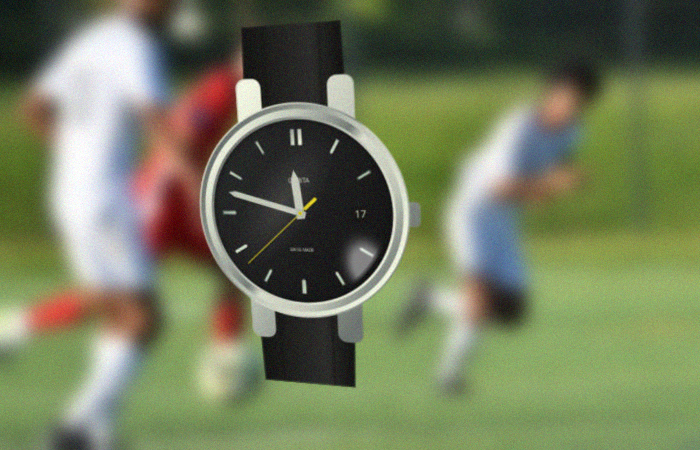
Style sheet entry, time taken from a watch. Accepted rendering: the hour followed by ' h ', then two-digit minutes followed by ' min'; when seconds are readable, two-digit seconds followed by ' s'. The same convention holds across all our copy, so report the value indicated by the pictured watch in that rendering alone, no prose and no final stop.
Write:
11 h 47 min 38 s
